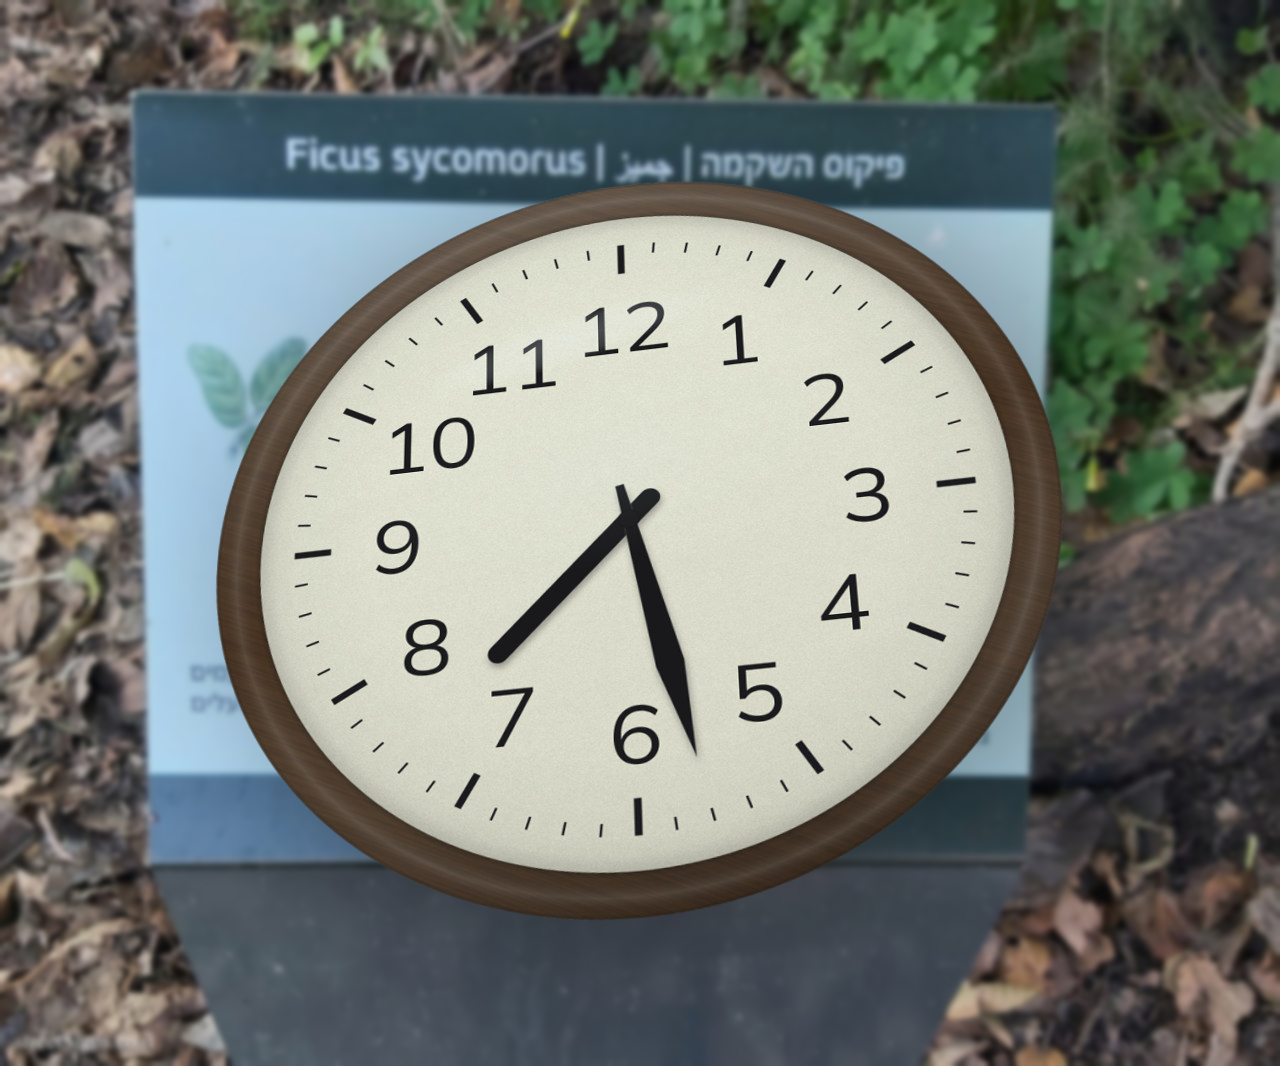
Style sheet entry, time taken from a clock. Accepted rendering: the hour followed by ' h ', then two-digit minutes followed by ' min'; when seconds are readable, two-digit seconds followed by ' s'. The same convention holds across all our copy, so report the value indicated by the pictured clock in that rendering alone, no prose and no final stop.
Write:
7 h 28 min
